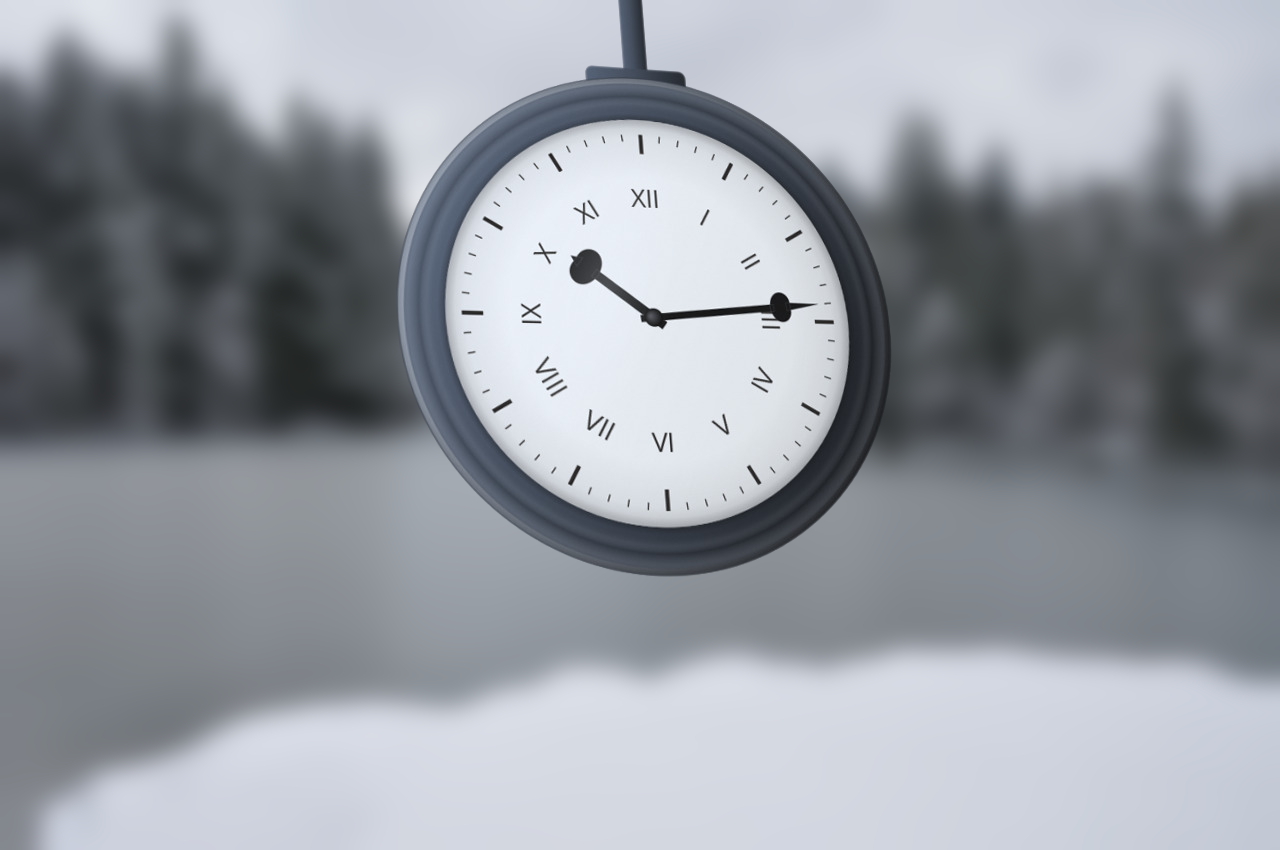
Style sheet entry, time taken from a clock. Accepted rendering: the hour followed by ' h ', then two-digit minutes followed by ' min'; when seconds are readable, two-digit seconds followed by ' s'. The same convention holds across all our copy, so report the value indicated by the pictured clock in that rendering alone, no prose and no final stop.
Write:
10 h 14 min
